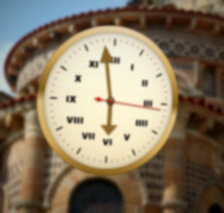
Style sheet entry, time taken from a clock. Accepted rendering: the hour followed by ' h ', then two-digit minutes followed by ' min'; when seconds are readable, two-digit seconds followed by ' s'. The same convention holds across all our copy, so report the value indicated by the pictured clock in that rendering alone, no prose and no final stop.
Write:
5 h 58 min 16 s
